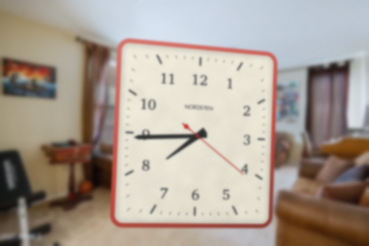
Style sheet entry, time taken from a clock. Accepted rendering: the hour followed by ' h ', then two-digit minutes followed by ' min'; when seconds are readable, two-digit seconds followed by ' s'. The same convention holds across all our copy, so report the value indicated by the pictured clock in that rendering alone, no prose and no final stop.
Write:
7 h 44 min 21 s
